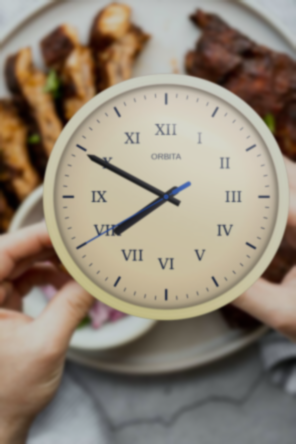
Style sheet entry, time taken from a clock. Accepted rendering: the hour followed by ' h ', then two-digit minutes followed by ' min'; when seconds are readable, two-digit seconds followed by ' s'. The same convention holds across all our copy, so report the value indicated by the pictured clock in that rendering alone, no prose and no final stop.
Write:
7 h 49 min 40 s
